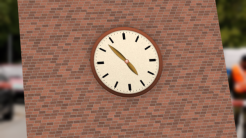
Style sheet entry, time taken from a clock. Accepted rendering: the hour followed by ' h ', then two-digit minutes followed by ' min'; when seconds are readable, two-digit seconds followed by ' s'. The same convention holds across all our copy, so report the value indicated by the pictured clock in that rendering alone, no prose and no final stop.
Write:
4 h 53 min
